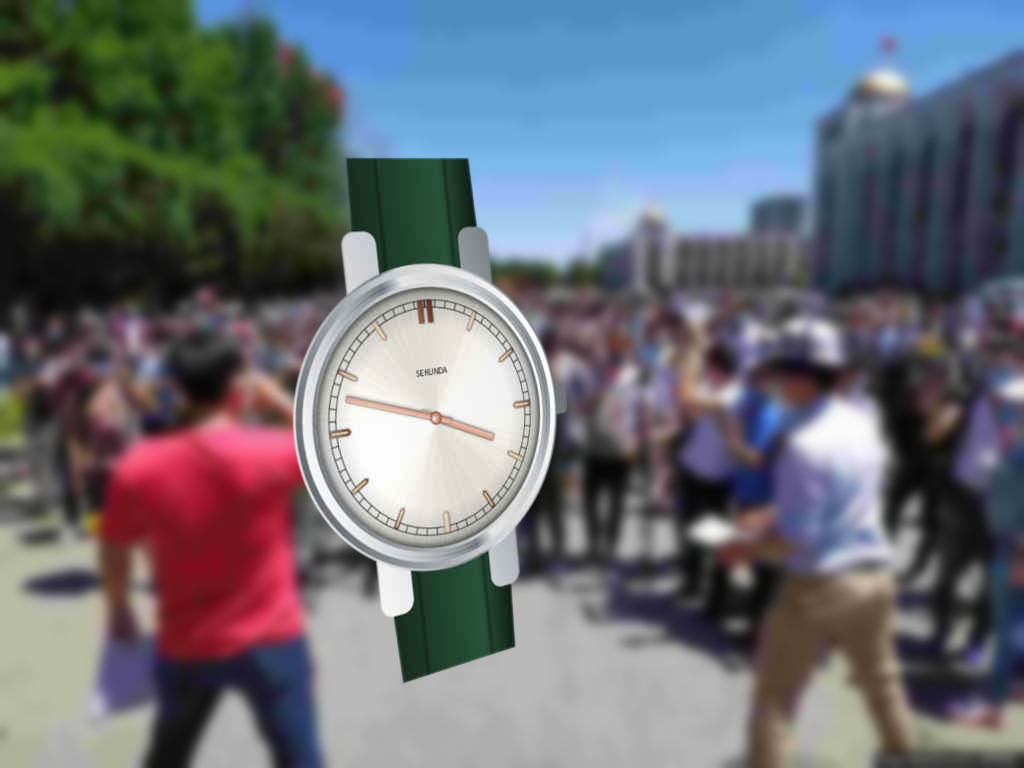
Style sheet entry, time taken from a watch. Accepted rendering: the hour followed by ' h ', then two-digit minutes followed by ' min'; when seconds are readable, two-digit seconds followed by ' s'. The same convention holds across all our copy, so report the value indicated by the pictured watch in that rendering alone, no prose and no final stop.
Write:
3 h 48 min
